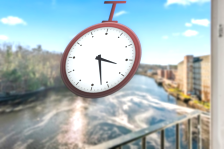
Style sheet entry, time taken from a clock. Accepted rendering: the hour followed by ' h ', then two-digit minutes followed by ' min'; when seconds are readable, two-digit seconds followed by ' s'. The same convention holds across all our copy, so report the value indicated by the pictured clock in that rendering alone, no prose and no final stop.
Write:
3 h 27 min
